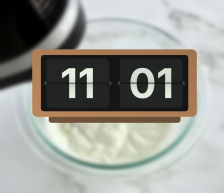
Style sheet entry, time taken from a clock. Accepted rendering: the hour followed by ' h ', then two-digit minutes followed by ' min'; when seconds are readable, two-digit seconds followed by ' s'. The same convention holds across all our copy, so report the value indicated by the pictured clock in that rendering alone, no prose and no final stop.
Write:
11 h 01 min
